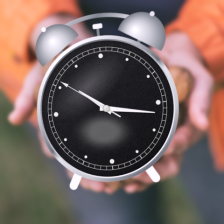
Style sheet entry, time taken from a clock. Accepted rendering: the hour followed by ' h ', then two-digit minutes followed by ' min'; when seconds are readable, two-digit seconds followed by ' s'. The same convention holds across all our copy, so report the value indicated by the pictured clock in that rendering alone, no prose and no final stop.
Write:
10 h 16 min 51 s
